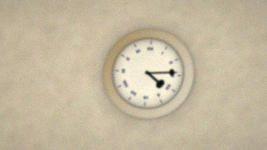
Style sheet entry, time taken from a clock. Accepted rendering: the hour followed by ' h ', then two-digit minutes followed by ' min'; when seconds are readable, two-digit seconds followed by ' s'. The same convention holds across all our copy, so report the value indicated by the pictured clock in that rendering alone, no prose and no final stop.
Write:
4 h 14 min
